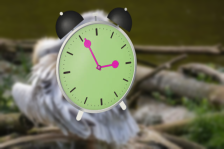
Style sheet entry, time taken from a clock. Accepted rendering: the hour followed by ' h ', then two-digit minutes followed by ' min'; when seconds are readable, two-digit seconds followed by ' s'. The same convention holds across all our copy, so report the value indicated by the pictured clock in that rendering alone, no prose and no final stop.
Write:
2 h 56 min
